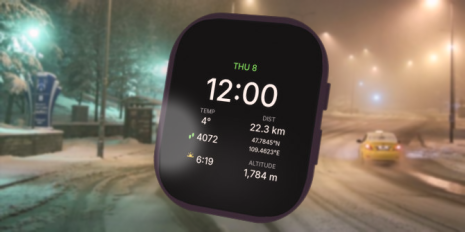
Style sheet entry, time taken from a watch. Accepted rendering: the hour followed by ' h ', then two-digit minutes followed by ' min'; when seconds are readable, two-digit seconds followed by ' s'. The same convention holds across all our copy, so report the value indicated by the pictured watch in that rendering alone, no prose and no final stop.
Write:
12 h 00 min
